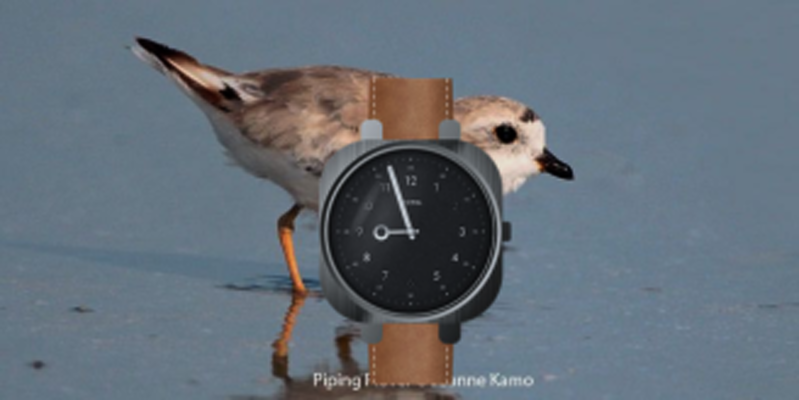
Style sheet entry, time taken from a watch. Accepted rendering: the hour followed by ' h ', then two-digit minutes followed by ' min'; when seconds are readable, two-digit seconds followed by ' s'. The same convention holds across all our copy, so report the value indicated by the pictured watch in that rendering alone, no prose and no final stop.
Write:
8 h 57 min
